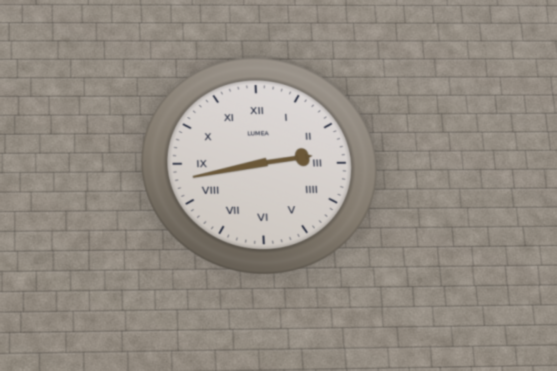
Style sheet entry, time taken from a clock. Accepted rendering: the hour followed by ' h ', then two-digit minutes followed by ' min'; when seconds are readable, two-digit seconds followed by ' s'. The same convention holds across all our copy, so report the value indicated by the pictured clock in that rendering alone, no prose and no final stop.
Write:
2 h 43 min
